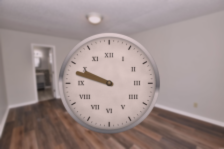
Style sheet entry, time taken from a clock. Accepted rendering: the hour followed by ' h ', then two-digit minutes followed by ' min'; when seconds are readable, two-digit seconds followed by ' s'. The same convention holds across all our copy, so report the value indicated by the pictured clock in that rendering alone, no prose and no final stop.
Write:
9 h 48 min
